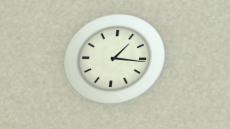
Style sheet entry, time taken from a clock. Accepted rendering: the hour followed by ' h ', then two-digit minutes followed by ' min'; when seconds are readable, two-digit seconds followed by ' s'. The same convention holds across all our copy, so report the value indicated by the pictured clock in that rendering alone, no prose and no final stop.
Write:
1 h 16 min
